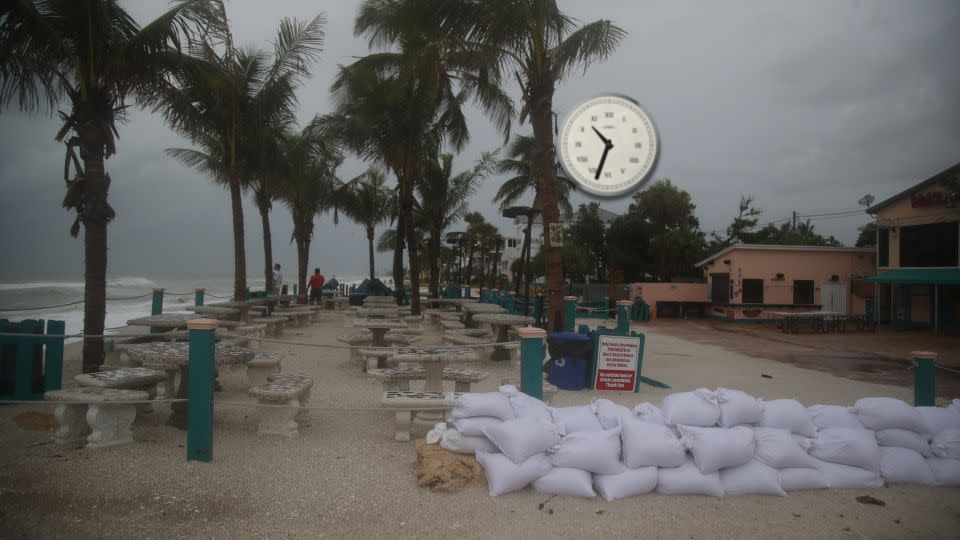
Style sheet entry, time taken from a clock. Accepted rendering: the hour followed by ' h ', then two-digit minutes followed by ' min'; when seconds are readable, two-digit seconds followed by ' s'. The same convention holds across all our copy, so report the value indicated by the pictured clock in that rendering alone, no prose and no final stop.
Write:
10 h 33 min
